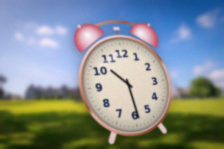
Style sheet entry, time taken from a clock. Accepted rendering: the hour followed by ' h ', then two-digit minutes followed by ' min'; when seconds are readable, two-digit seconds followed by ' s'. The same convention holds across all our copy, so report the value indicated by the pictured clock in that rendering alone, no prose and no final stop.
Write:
10 h 29 min
